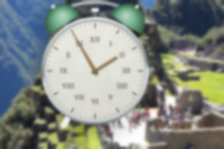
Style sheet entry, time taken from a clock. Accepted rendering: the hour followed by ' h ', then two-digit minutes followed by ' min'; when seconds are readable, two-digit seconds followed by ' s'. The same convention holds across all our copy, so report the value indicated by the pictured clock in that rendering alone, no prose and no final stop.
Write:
1 h 55 min
